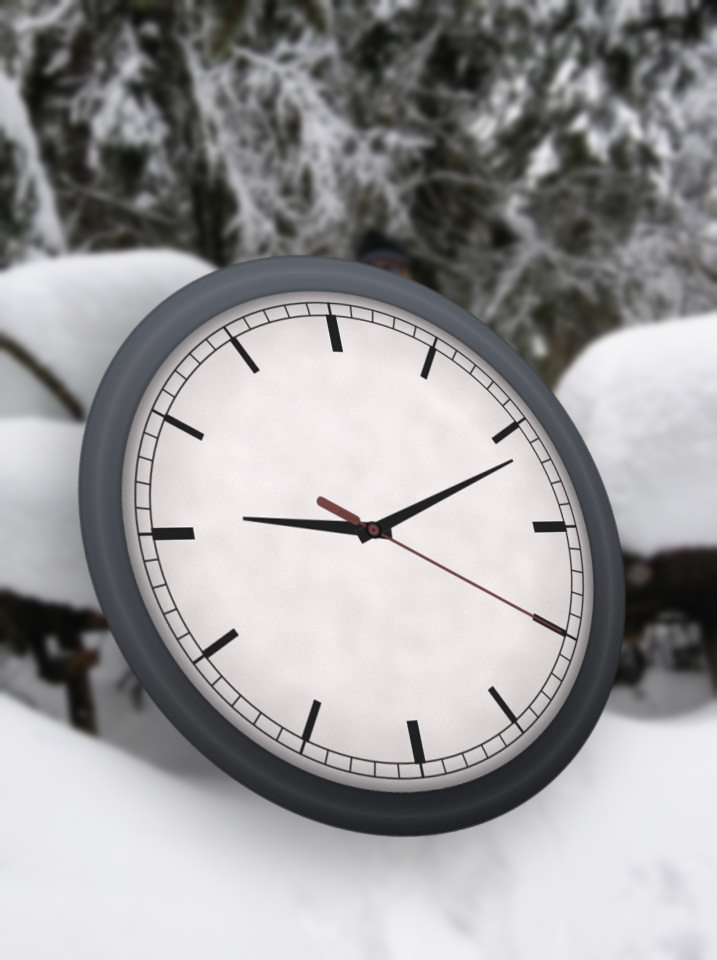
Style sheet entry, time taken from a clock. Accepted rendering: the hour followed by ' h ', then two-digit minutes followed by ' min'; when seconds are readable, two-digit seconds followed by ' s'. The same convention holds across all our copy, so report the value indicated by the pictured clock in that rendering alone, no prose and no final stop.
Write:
9 h 11 min 20 s
